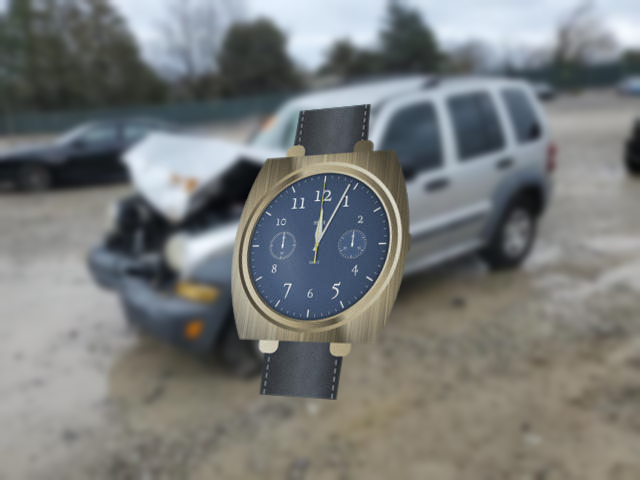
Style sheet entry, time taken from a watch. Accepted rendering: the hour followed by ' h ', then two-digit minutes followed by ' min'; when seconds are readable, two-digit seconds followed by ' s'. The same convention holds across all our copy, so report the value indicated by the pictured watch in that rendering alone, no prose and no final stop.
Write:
12 h 04 min
